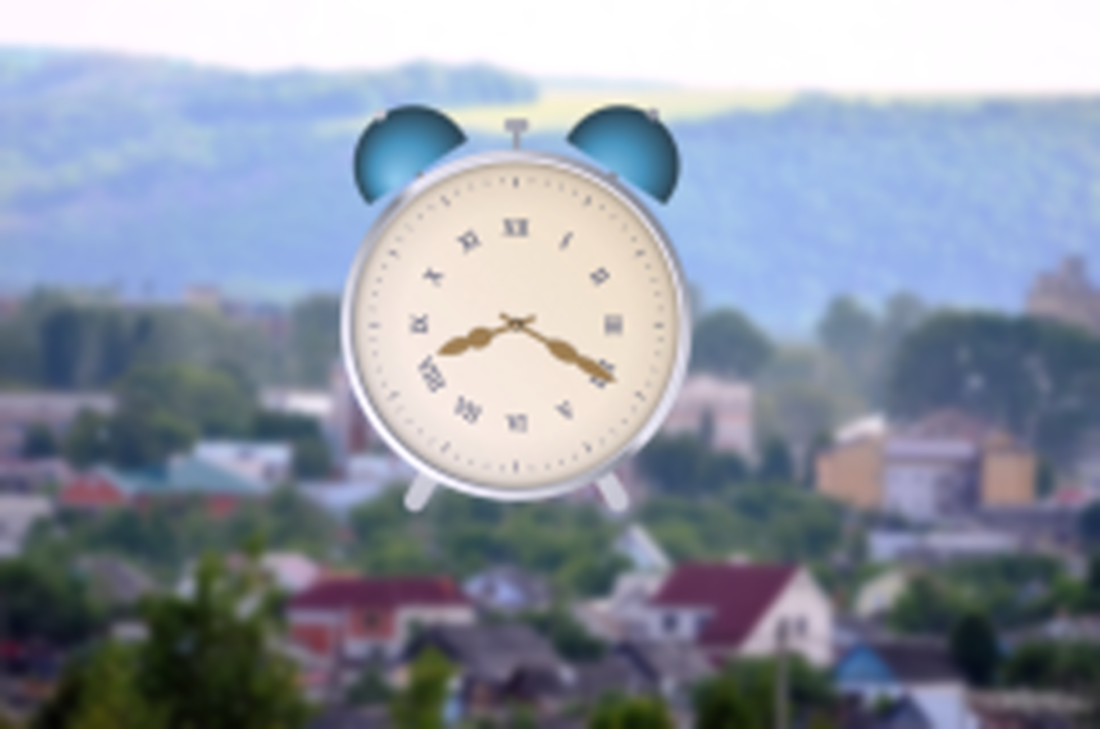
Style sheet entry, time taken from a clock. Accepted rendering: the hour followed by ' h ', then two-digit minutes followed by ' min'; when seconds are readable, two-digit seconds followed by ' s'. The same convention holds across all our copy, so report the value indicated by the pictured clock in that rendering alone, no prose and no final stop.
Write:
8 h 20 min
